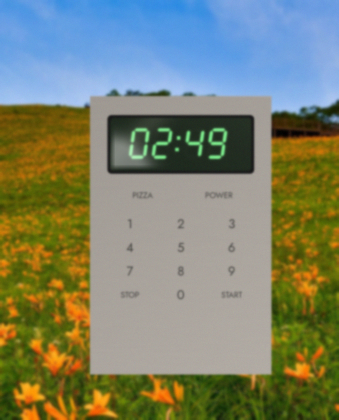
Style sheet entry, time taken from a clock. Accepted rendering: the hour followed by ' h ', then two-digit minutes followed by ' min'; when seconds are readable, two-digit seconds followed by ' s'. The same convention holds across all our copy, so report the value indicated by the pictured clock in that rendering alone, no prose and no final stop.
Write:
2 h 49 min
